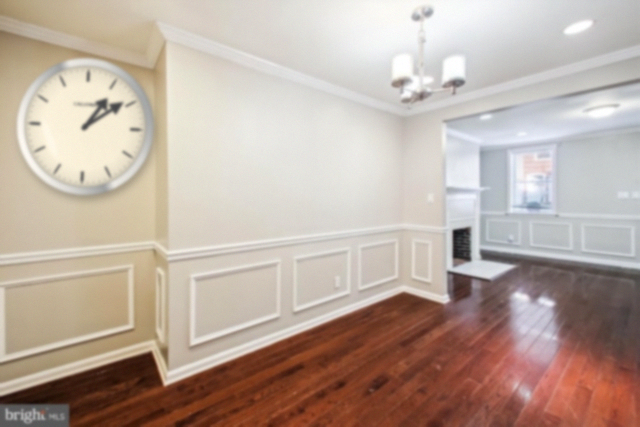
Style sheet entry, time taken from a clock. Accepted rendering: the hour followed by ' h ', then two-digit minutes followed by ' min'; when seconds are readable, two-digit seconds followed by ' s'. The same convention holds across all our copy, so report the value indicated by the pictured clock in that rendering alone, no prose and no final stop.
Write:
1 h 09 min
